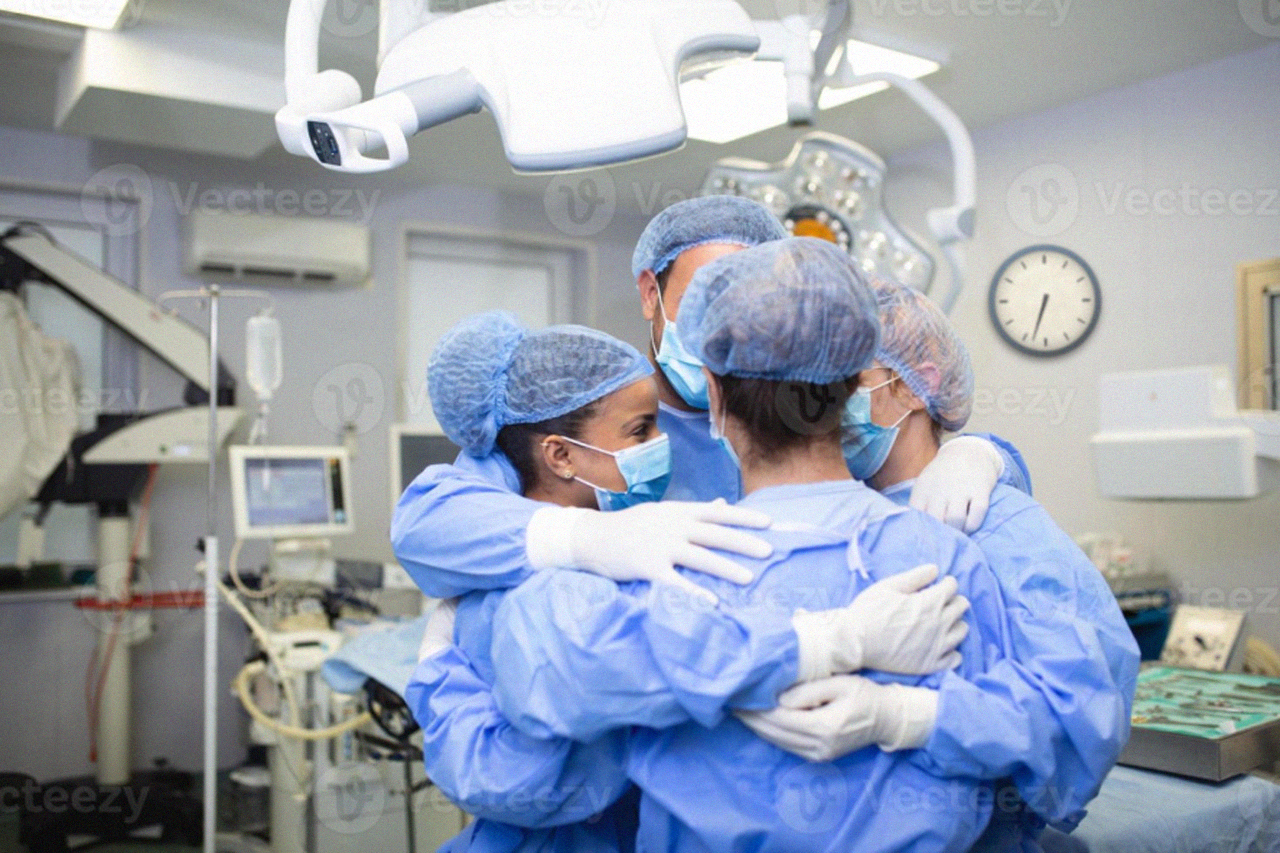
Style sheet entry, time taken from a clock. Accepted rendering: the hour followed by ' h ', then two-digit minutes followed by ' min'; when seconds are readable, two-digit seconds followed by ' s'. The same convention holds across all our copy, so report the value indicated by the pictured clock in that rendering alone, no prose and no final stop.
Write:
6 h 33 min
